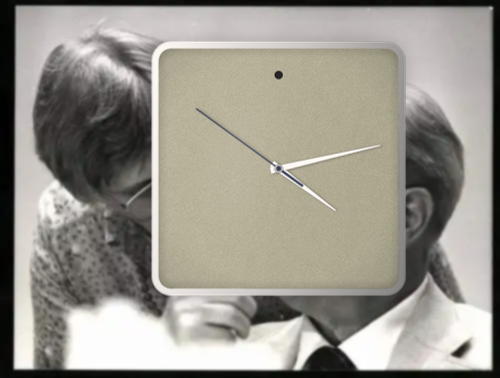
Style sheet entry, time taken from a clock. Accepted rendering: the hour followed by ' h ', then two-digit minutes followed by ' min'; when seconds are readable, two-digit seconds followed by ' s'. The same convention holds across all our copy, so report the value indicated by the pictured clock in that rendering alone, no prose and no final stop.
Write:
4 h 12 min 51 s
